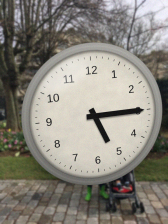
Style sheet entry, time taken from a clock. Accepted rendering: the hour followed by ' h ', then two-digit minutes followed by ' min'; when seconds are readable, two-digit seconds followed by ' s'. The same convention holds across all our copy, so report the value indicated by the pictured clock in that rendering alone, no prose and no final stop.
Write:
5 h 15 min
